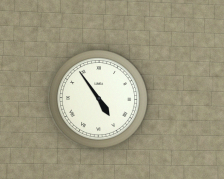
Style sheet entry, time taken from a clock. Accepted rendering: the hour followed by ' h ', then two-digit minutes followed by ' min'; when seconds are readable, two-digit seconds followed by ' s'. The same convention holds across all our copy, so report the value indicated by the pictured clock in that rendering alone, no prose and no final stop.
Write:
4 h 54 min
